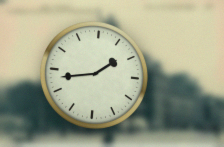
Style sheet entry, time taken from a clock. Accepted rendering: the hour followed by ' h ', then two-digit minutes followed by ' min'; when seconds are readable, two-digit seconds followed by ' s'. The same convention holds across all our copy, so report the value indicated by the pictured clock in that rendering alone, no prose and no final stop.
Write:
1 h 43 min
